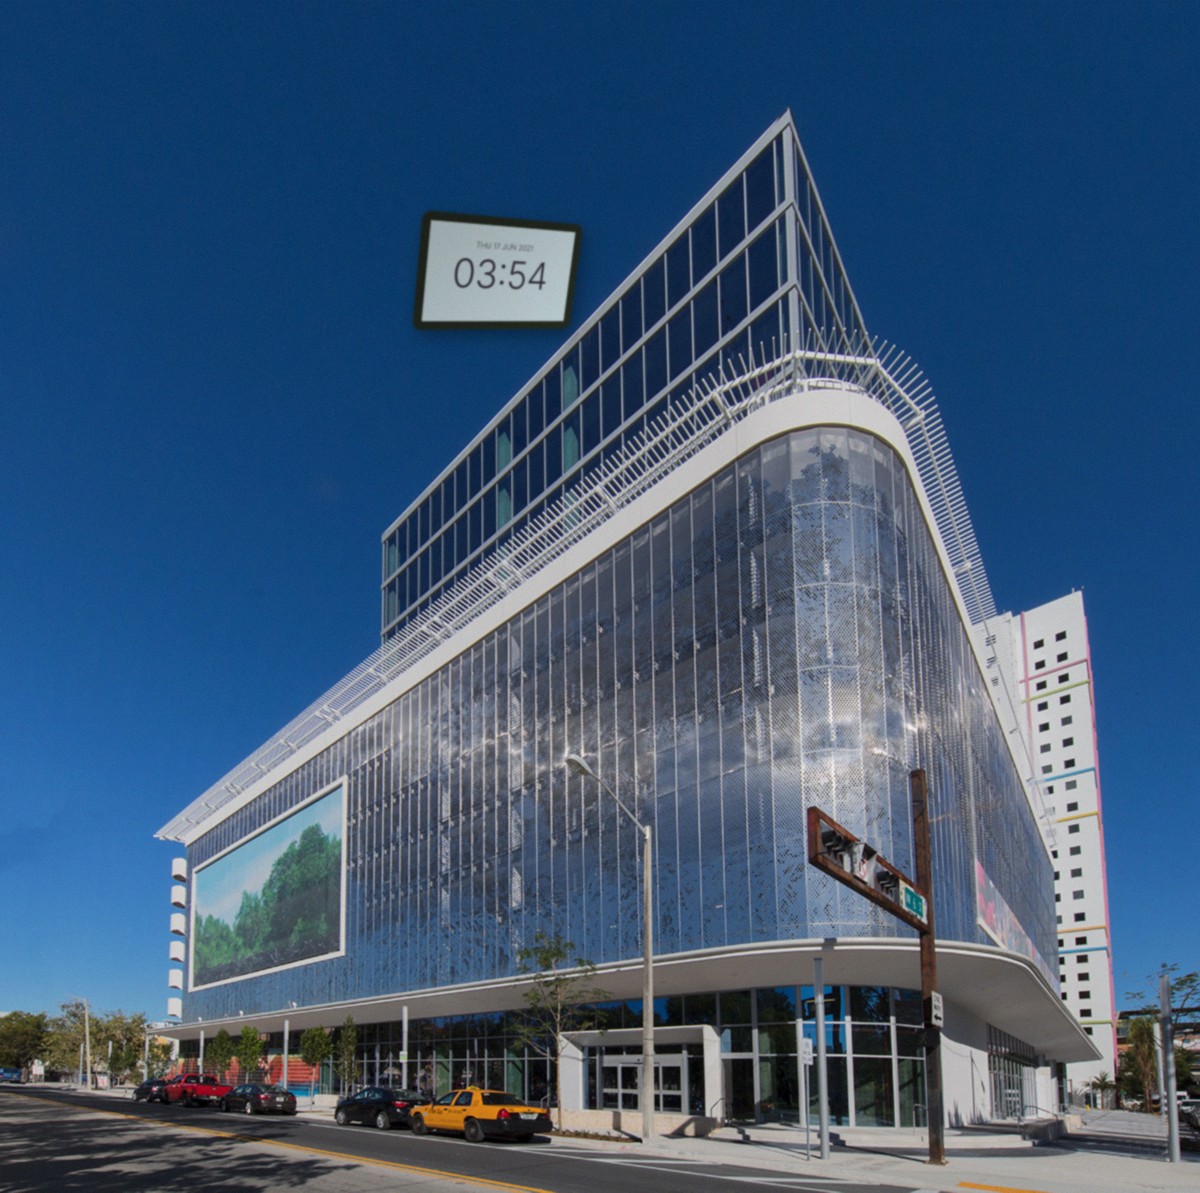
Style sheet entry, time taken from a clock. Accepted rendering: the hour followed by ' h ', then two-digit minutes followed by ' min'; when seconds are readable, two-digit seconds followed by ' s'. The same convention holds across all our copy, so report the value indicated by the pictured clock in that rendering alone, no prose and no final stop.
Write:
3 h 54 min
